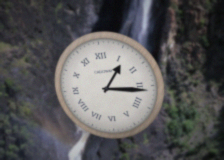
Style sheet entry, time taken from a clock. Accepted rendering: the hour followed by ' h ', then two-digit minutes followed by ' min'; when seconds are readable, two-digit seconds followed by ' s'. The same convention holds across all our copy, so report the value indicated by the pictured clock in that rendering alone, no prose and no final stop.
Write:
1 h 16 min
